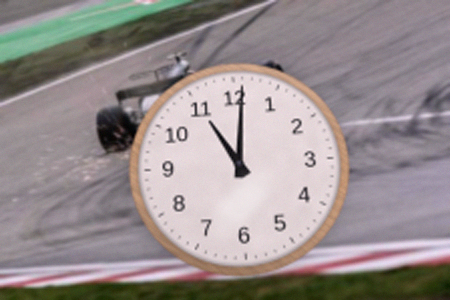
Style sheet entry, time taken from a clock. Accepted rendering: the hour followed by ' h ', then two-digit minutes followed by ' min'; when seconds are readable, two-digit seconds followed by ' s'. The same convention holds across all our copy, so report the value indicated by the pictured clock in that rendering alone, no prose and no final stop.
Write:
11 h 01 min
